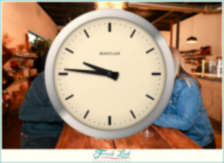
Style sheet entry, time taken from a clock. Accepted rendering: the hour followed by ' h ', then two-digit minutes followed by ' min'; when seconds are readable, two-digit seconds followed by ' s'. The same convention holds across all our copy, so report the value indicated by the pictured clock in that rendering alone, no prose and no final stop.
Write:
9 h 46 min
